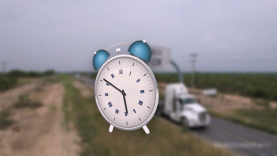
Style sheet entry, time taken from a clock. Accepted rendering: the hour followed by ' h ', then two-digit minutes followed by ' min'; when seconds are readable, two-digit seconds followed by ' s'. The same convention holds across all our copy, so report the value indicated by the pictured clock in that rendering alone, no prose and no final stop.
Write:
5 h 51 min
